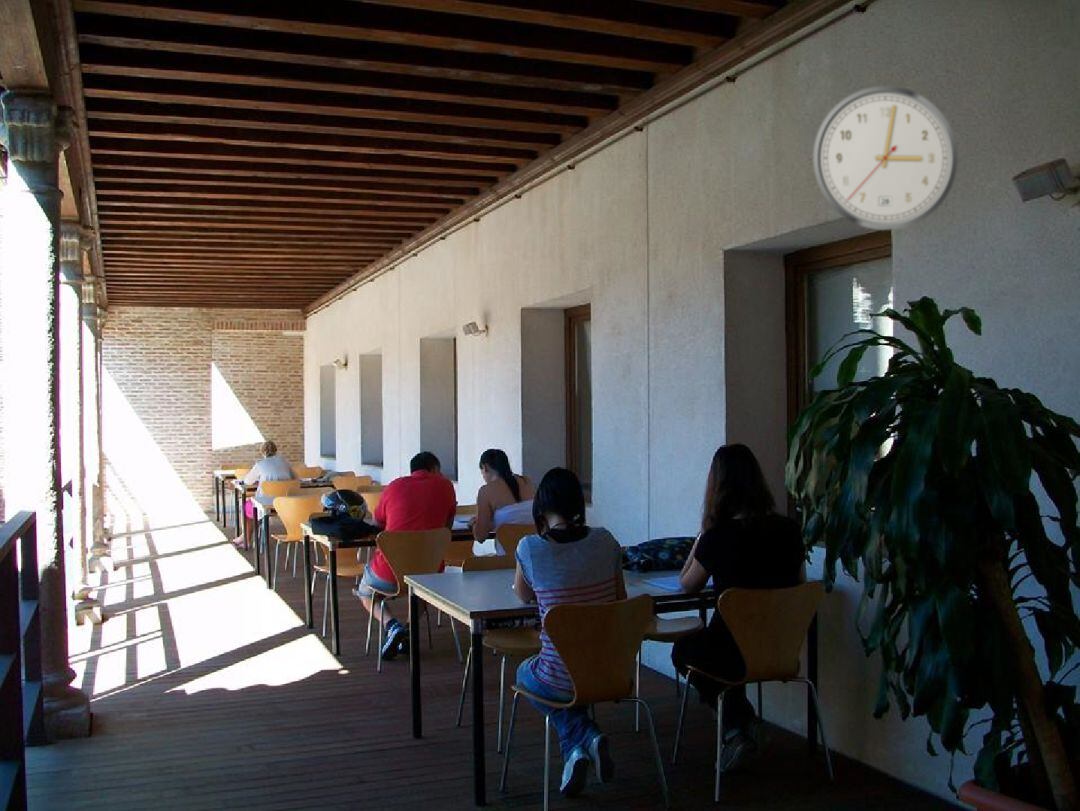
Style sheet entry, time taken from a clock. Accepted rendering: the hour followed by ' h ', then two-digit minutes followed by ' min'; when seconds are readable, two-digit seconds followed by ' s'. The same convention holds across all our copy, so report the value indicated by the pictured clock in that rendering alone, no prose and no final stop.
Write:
3 h 01 min 37 s
